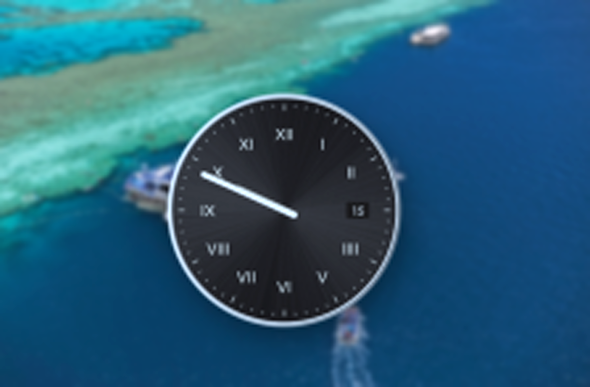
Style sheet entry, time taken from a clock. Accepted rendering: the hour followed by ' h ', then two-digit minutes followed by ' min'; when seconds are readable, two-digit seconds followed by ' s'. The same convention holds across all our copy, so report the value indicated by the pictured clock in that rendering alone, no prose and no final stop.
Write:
9 h 49 min
